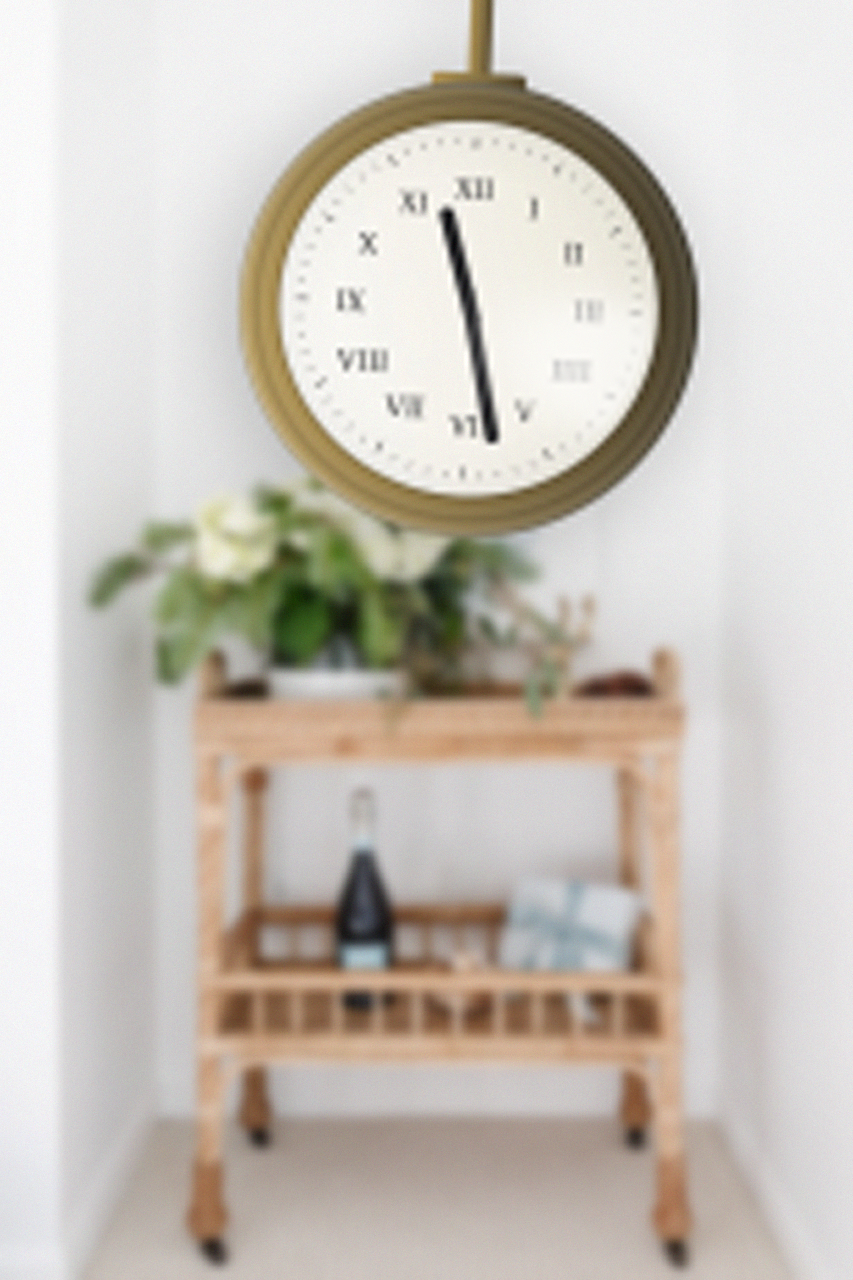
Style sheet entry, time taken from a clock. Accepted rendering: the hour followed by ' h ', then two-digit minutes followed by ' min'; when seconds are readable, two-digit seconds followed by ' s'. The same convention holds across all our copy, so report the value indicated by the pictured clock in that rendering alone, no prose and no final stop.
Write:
11 h 28 min
